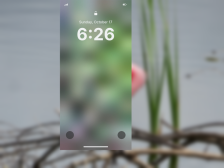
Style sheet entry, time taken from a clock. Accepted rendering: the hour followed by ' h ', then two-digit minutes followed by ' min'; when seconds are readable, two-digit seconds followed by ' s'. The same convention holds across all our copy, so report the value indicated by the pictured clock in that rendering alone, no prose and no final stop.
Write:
6 h 26 min
